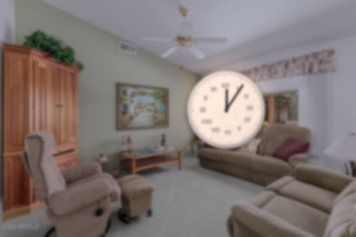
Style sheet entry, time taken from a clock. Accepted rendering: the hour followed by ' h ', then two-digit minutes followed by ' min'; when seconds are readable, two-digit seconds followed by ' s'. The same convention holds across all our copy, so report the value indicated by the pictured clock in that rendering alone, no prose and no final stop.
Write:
12 h 06 min
